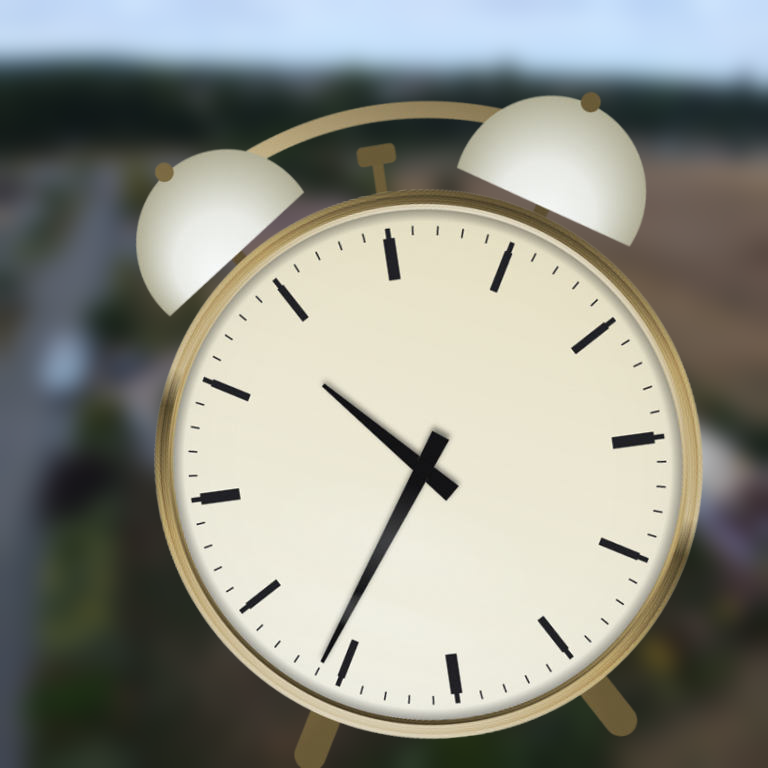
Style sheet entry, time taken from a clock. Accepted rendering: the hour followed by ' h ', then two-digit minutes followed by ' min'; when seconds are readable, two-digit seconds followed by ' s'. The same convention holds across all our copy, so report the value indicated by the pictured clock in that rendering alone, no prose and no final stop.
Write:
10 h 36 min
